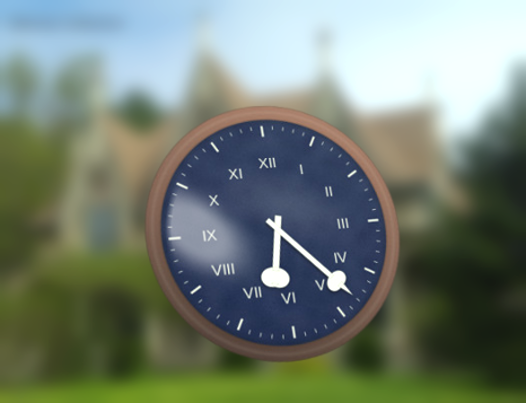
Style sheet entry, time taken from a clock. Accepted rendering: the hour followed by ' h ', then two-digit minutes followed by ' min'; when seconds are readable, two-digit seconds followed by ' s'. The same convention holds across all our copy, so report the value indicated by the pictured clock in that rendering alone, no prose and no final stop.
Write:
6 h 23 min
